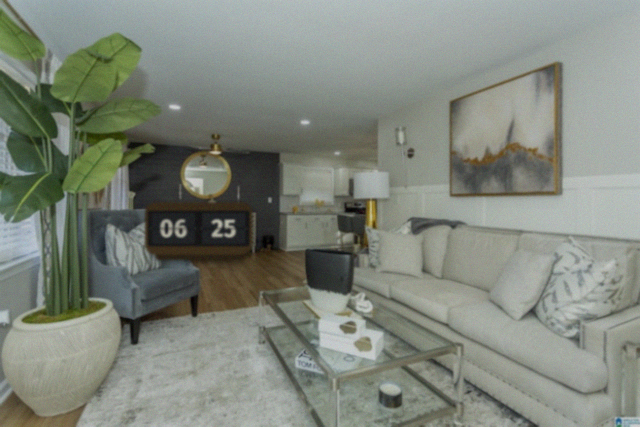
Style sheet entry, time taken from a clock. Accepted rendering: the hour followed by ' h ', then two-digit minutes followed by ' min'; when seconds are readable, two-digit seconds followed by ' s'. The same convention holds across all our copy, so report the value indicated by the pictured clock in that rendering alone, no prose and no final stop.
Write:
6 h 25 min
